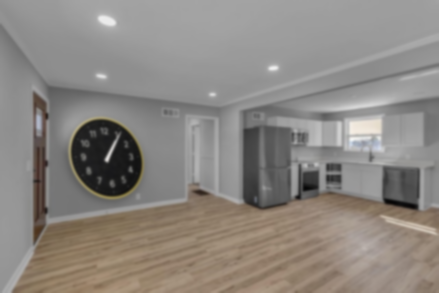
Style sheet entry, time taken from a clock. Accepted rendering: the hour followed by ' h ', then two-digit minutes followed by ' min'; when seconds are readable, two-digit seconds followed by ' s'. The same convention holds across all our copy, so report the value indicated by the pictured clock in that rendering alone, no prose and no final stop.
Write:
1 h 06 min
